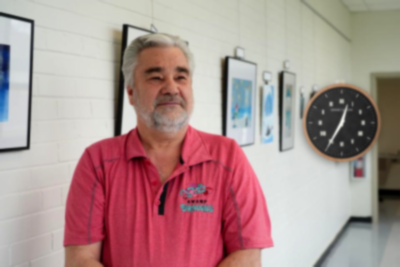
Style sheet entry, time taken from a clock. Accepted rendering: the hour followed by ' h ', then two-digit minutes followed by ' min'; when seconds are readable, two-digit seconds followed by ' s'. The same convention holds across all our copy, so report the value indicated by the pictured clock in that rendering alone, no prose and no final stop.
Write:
12 h 35 min
